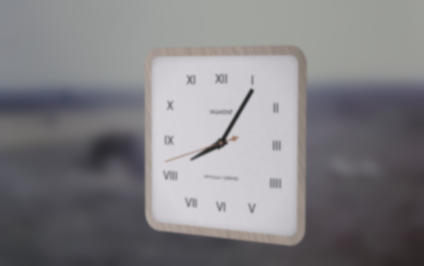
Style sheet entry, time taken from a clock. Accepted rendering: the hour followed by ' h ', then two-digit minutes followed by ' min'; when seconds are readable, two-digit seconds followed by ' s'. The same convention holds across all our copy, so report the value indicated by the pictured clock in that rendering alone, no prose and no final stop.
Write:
8 h 05 min 42 s
